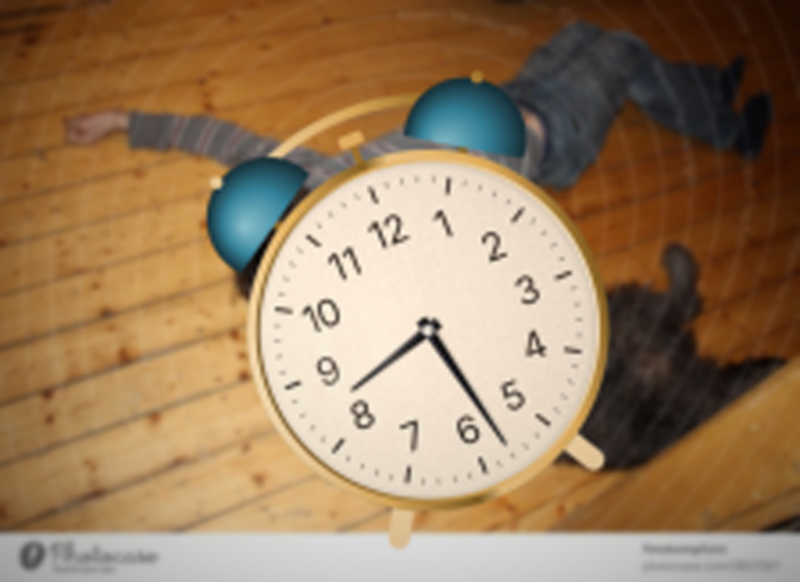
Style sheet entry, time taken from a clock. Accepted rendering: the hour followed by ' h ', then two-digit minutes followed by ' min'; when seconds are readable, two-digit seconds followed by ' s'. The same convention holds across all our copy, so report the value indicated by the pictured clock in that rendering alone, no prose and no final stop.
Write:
8 h 28 min
